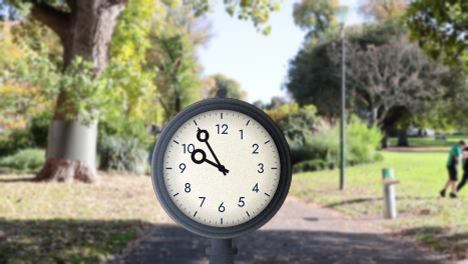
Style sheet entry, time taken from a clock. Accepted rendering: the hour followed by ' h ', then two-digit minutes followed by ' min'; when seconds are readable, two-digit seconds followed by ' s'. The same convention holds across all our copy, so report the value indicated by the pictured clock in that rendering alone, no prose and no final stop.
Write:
9 h 55 min
